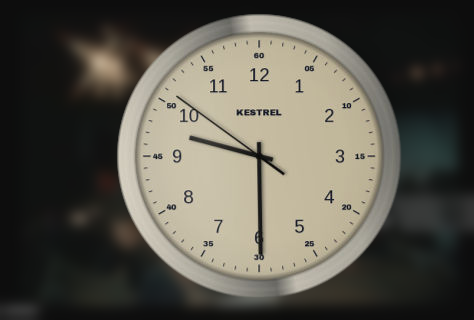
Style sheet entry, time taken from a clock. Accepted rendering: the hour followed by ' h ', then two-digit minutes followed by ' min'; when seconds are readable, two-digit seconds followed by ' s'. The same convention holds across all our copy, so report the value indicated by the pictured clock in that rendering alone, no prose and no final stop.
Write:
9 h 29 min 51 s
